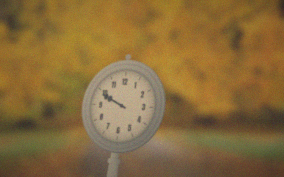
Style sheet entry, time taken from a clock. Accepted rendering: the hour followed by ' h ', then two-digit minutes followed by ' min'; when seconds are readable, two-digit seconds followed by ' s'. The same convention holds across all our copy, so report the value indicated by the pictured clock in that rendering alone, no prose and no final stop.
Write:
9 h 49 min
